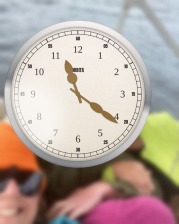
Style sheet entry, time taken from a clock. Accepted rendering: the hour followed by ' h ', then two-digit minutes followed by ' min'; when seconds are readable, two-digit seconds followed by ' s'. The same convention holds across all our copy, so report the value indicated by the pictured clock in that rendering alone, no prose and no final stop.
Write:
11 h 21 min
